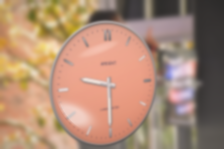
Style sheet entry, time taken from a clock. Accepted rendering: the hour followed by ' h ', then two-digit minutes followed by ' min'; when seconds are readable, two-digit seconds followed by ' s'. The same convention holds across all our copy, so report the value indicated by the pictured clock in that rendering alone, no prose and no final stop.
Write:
9 h 30 min
